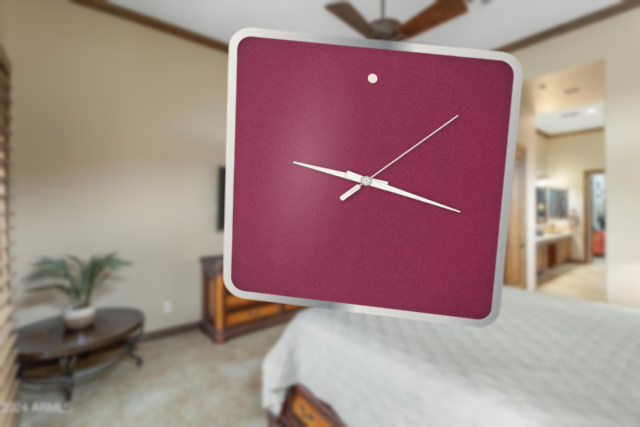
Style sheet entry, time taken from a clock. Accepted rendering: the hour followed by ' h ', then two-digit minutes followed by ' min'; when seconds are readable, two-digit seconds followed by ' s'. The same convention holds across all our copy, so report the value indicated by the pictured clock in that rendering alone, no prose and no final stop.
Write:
9 h 17 min 08 s
